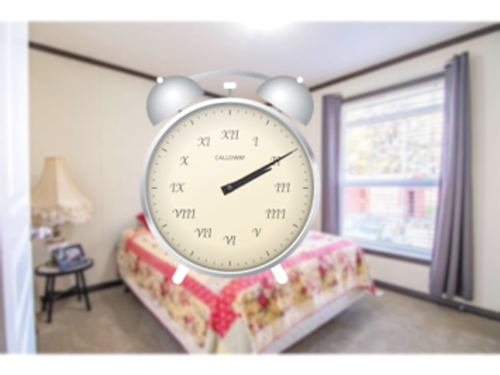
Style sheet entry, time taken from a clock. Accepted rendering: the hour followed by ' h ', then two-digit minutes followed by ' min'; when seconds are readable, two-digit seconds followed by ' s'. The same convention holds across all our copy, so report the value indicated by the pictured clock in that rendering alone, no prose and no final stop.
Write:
2 h 10 min
